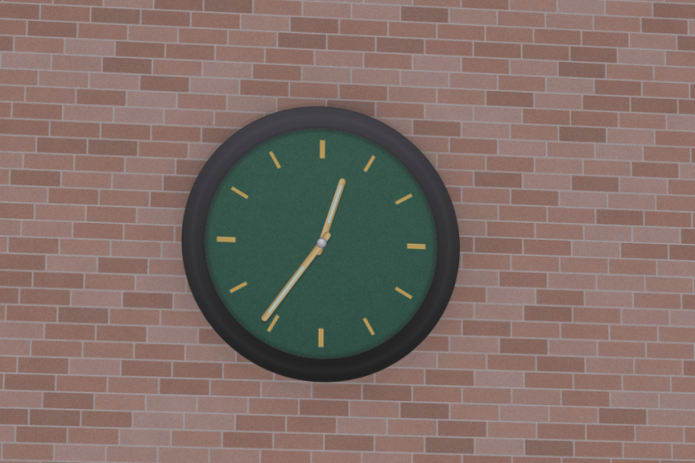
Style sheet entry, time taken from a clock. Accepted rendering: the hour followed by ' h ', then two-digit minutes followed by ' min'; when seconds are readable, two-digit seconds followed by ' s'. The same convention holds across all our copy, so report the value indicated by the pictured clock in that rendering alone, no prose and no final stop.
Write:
12 h 36 min
